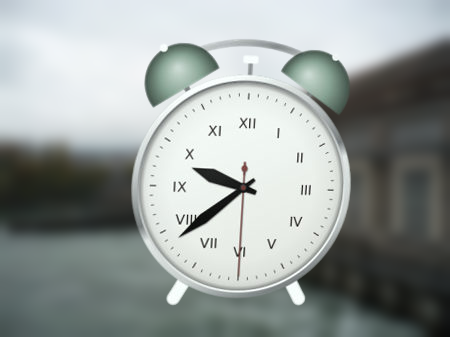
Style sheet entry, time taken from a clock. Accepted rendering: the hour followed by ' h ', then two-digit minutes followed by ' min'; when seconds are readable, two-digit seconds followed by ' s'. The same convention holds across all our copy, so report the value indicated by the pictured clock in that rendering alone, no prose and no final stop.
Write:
9 h 38 min 30 s
